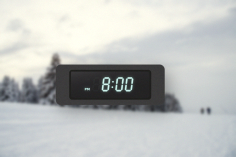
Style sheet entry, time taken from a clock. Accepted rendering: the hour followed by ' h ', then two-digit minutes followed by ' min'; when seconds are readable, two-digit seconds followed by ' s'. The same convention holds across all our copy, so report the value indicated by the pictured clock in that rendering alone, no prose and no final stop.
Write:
8 h 00 min
